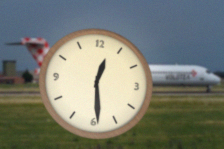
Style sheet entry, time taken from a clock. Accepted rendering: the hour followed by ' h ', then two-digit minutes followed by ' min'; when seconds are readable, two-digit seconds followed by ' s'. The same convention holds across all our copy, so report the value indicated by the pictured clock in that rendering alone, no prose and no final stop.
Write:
12 h 29 min
